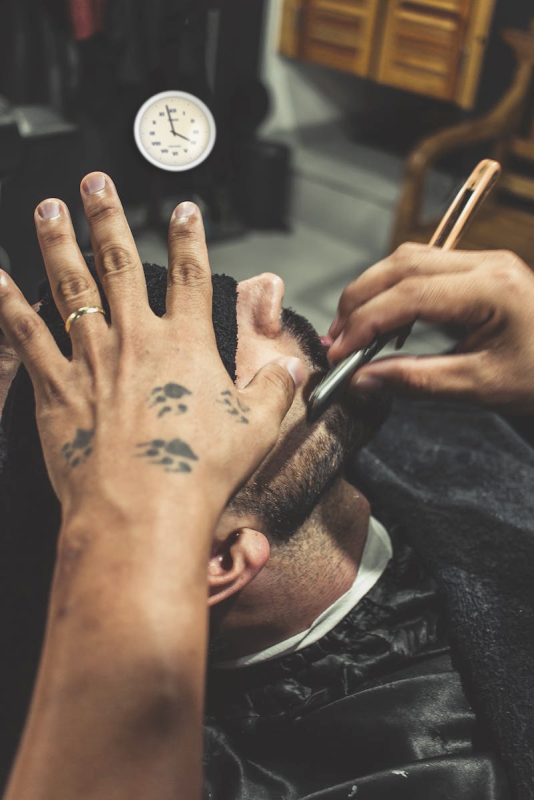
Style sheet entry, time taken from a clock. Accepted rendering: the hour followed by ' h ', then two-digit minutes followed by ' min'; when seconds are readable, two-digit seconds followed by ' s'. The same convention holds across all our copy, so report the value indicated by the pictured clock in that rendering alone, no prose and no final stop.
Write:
3 h 58 min
